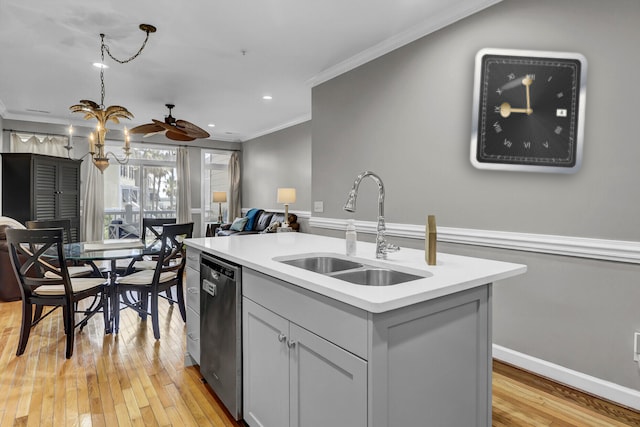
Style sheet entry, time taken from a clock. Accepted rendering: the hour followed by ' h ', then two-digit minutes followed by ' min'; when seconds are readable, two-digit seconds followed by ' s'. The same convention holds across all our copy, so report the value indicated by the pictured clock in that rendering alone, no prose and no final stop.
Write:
8 h 59 min
